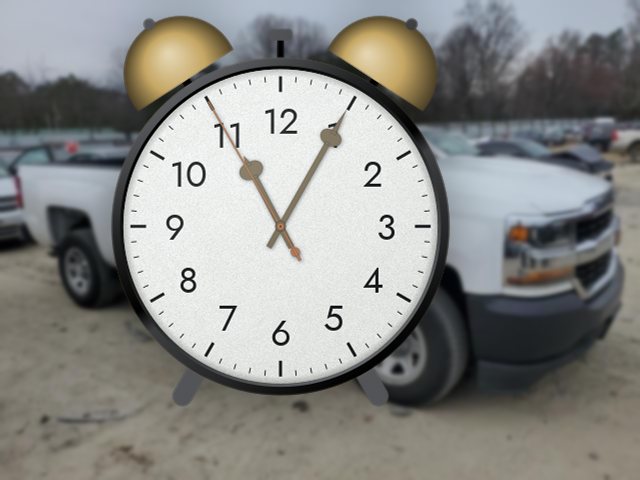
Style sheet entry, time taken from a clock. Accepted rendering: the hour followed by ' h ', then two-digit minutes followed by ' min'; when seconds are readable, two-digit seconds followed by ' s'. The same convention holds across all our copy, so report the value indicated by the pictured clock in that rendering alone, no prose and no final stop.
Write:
11 h 04 min 55 s
